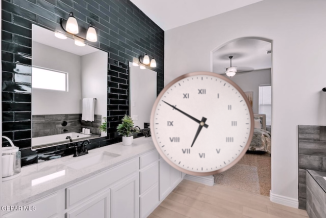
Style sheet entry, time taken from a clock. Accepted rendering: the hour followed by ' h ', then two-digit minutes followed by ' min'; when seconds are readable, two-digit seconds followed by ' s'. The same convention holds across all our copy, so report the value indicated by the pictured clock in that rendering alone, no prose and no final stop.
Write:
6 h 50 min
